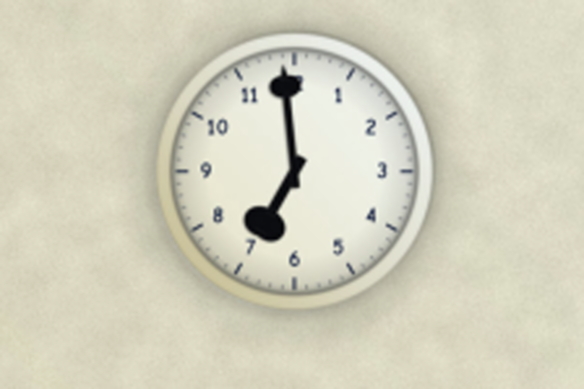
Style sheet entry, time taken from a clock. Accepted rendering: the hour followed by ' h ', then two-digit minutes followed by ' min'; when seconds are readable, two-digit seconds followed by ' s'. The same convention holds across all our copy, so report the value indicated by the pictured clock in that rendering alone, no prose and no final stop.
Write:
6 h 59 min
